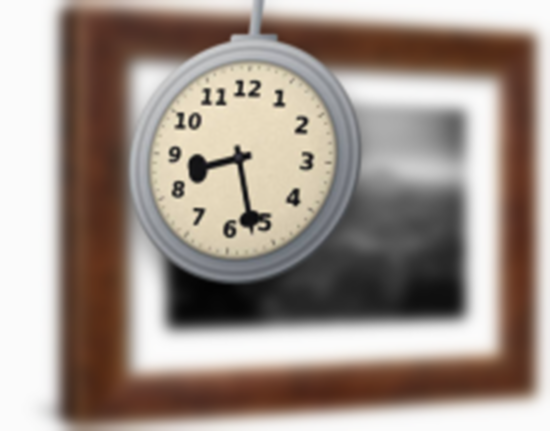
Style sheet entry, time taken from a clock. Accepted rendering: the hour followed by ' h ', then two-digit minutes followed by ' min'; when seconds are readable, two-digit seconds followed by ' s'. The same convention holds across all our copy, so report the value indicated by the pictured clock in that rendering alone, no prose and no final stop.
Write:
8 h 27 min
